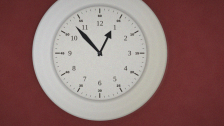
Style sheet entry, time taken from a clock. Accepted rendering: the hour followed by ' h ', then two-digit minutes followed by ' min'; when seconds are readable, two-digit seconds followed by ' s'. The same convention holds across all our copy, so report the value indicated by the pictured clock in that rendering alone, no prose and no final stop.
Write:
12 h 53 min
